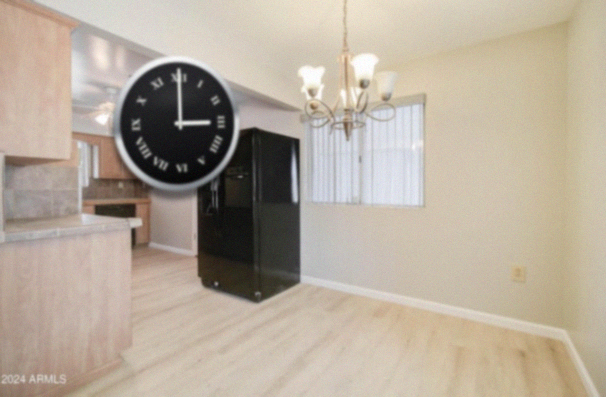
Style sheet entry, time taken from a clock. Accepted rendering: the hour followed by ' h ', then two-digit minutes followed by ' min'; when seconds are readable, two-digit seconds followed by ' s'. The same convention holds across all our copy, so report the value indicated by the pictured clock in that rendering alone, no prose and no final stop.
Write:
3 h 00 min
